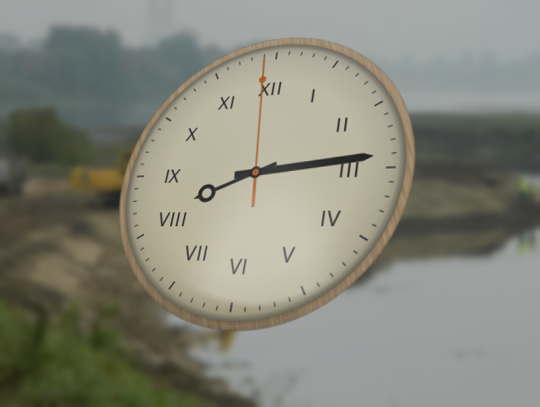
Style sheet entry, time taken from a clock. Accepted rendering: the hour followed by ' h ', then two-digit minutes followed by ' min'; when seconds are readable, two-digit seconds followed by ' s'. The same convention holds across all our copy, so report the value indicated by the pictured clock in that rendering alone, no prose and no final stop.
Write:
8 h 13 min 59 s
